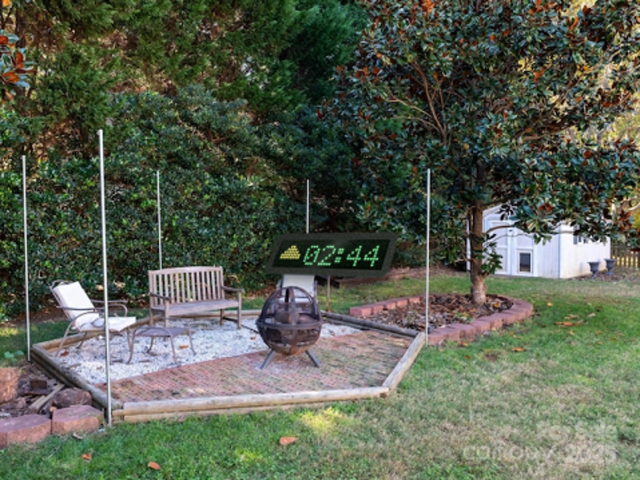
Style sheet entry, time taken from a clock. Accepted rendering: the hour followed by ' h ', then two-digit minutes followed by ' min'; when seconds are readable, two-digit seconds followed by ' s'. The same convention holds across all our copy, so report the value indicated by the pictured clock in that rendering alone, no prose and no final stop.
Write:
2 h 44 min
